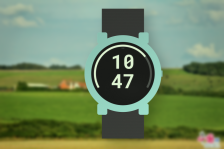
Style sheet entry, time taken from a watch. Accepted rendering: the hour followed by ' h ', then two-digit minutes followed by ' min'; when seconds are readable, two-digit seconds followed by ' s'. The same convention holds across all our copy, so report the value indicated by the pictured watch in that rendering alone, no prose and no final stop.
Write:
10 h 47 min
